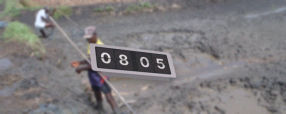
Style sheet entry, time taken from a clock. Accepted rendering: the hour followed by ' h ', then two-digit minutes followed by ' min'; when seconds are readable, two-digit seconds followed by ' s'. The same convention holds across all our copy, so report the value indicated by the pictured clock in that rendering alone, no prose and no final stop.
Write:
8 h 05 min
